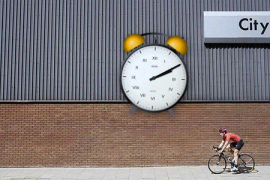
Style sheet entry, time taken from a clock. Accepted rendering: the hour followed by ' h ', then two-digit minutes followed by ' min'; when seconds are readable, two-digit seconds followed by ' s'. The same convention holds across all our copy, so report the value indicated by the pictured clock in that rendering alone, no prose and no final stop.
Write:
2 h 10 min
